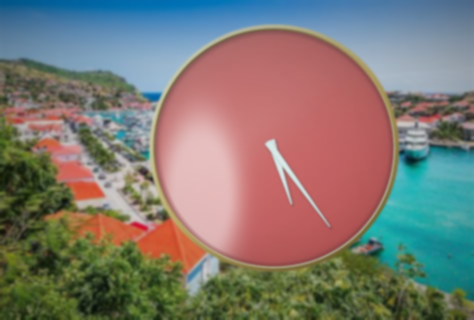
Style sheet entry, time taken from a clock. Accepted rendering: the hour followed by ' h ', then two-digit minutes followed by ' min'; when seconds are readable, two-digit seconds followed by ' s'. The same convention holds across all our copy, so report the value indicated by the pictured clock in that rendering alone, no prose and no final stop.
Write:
5 h 24 min
